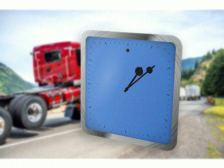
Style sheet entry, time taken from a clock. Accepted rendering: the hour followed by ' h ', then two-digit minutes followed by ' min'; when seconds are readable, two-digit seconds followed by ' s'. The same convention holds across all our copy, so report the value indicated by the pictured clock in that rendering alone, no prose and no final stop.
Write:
1 h 08 min
